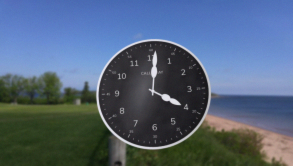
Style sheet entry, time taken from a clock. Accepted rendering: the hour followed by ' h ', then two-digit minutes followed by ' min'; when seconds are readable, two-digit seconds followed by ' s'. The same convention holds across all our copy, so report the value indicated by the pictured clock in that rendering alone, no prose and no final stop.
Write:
4 h 01 min
